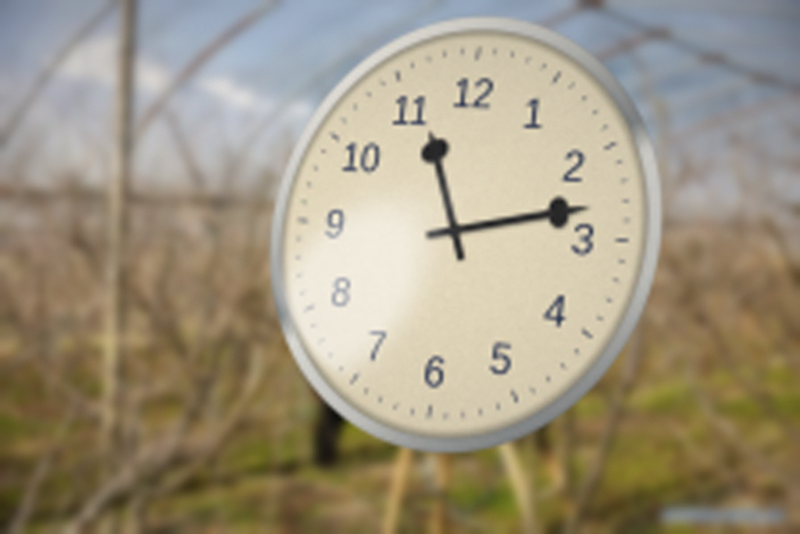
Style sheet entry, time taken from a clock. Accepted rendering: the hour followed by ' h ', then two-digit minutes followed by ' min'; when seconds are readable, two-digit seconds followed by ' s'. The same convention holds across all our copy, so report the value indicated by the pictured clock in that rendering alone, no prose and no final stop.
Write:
11 h 13 min
